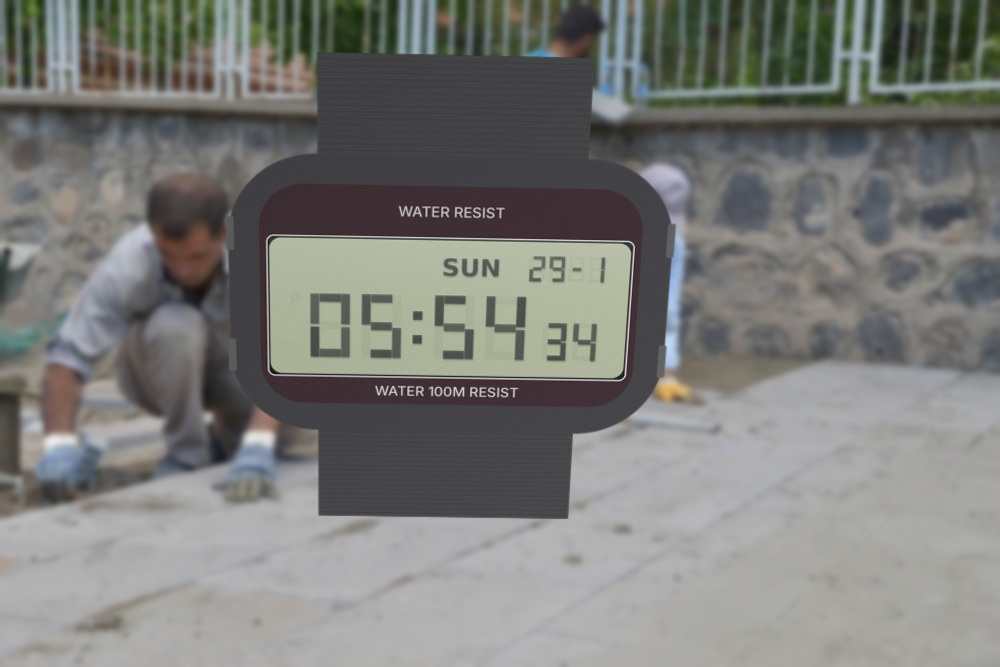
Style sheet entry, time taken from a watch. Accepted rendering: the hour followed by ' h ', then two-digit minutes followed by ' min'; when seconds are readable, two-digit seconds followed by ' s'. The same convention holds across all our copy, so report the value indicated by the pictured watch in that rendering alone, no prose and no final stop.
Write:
5 h 54 min 34 s
